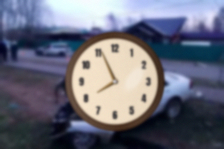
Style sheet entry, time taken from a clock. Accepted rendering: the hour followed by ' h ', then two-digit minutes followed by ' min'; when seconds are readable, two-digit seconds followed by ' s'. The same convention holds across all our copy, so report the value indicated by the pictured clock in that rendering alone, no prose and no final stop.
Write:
7 h 56 min
